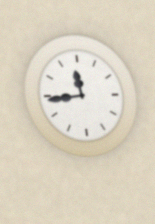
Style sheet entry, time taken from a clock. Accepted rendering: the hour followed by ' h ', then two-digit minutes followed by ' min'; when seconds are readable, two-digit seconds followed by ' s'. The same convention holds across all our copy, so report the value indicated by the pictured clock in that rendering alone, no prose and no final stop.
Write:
11 h 44 min
